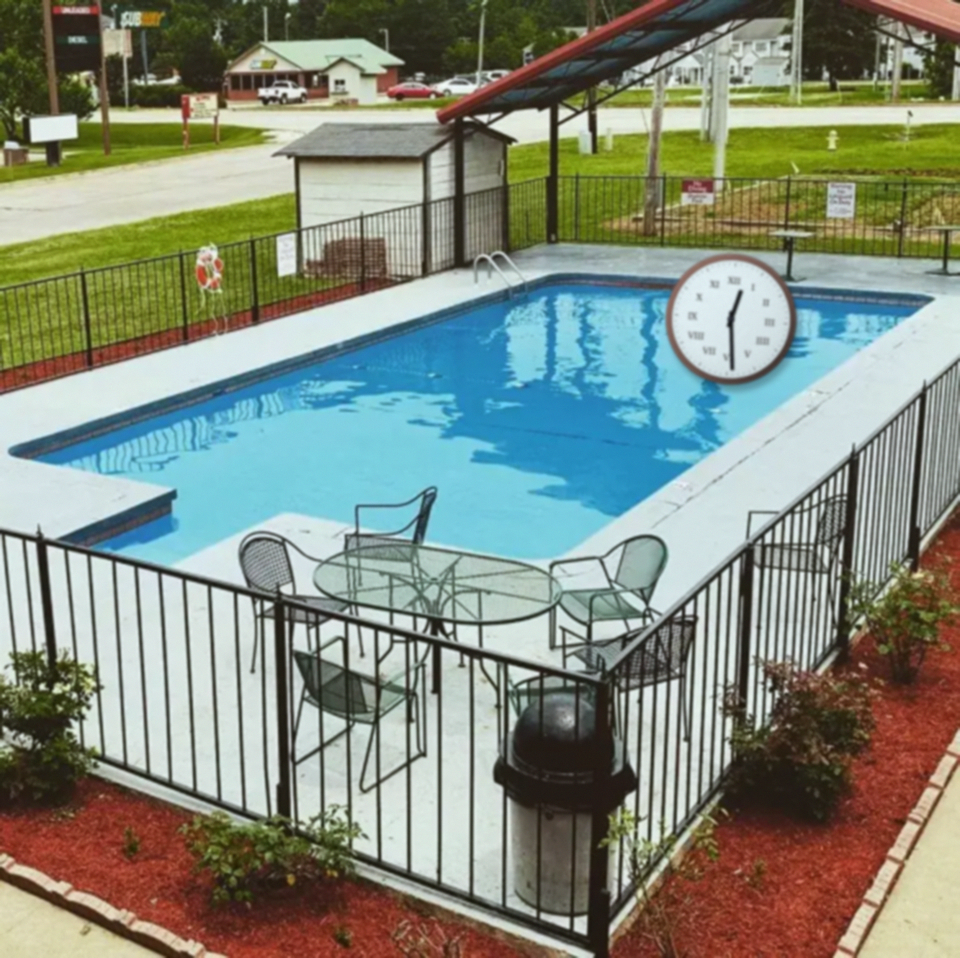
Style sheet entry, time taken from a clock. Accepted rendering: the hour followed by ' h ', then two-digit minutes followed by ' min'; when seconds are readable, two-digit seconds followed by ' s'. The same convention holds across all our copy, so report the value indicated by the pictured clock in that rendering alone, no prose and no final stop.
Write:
12 h 29 min
